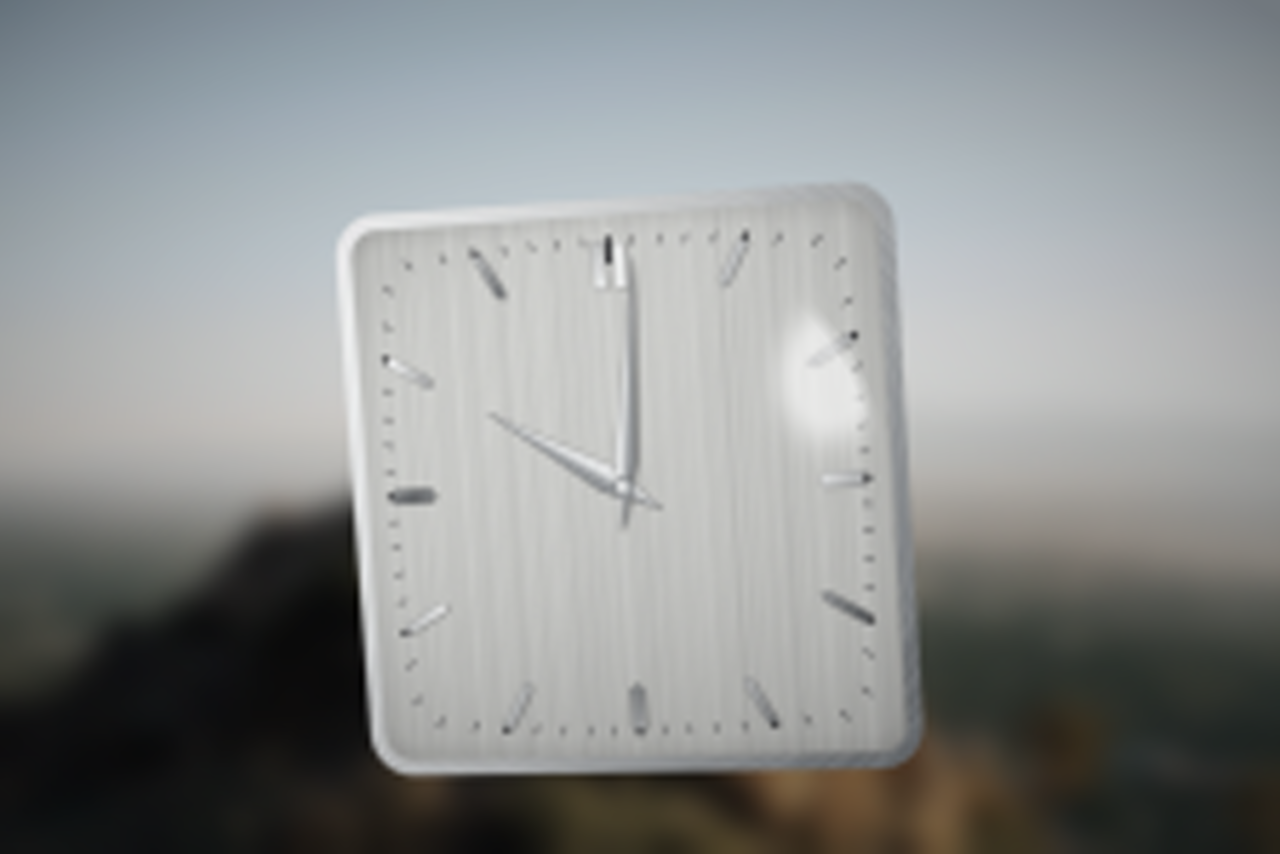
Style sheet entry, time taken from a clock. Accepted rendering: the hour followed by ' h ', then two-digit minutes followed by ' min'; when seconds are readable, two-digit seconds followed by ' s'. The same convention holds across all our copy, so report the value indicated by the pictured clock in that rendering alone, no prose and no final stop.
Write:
10 h 01 min
